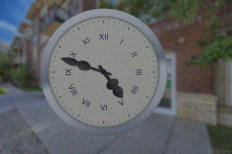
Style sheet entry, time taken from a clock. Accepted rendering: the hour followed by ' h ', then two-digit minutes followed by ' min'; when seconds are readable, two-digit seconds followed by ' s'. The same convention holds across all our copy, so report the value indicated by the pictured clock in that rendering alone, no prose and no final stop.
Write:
4 h 48 min
